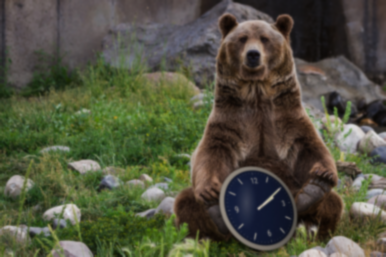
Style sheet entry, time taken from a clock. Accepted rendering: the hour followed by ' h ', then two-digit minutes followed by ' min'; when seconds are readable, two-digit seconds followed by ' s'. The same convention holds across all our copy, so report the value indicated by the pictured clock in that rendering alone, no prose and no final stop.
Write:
2 h 10 min
